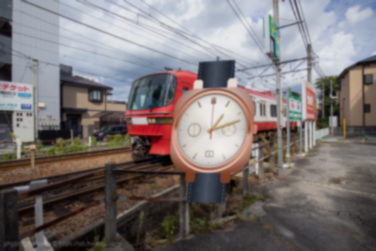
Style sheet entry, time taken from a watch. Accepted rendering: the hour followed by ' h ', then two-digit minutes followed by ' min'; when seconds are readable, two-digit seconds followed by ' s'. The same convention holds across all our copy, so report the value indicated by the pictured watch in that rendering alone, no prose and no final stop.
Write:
1 h 12 min
